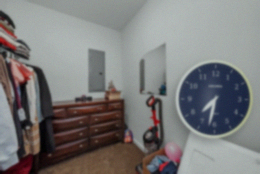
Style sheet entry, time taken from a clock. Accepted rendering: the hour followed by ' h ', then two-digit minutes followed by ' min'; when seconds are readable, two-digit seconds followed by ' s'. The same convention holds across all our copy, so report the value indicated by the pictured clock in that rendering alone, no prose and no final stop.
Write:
7 h 32 min
